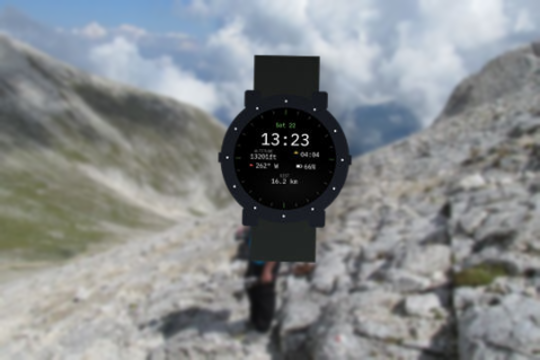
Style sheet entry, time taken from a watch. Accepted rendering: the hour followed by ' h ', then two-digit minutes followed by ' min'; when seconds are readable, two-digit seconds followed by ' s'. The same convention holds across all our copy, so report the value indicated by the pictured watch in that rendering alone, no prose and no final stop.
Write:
13 h 23 min
